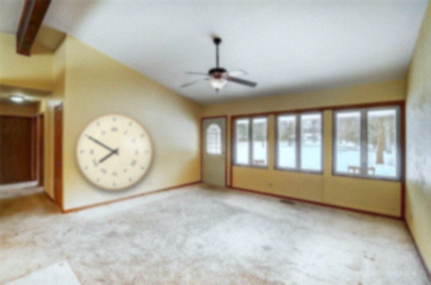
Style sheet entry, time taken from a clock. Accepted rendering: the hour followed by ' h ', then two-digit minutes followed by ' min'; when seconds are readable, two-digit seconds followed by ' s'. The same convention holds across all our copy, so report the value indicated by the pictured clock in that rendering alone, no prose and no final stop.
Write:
7 h 50 min
